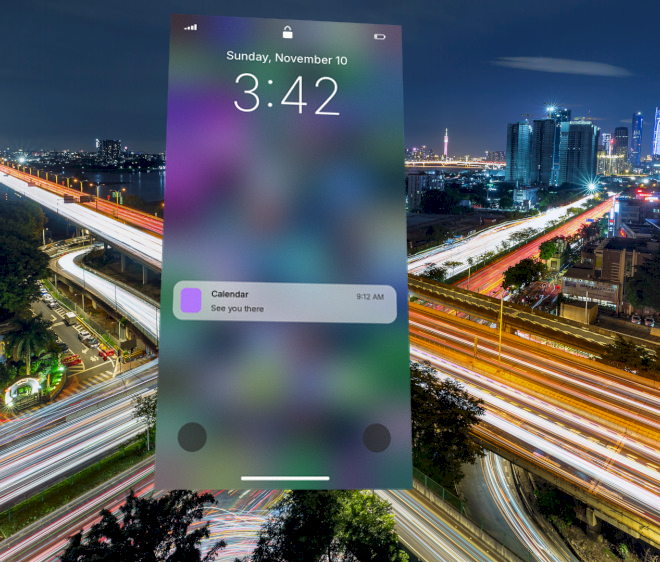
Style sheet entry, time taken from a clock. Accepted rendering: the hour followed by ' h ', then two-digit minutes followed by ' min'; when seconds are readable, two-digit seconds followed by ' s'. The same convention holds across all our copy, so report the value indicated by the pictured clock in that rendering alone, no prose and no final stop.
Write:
3 h 42 min
